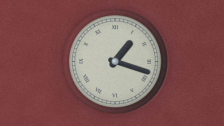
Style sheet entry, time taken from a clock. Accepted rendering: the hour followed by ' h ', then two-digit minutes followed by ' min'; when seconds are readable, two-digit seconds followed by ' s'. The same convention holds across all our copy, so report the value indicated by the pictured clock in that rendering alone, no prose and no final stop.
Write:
1 h 18 min
